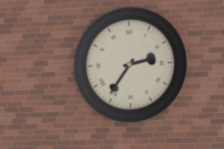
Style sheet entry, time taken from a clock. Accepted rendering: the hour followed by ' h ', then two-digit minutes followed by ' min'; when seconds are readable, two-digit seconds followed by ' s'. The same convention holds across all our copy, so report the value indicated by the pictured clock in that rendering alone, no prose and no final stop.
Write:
2 h 36 min
